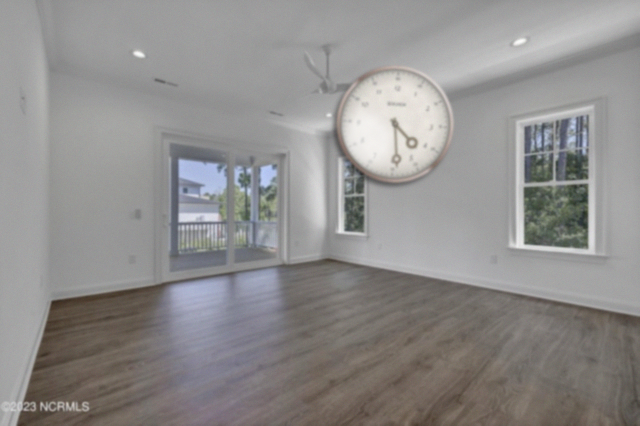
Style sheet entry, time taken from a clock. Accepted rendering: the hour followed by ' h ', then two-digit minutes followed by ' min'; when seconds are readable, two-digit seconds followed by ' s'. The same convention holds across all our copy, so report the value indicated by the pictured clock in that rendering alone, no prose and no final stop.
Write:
4 h 29 min
